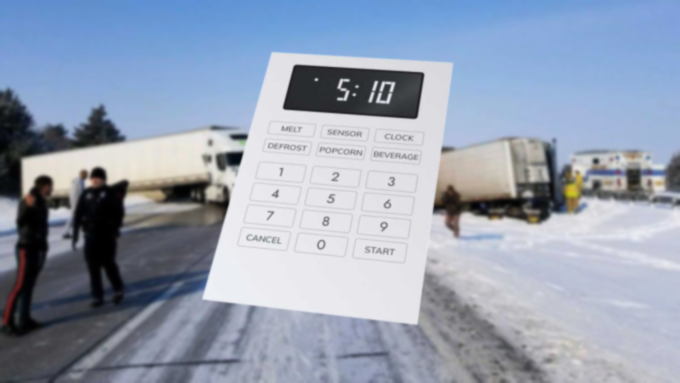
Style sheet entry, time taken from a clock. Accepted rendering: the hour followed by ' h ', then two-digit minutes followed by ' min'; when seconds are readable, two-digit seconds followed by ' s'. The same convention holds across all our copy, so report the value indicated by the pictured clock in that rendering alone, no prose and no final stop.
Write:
5 h 10 min
